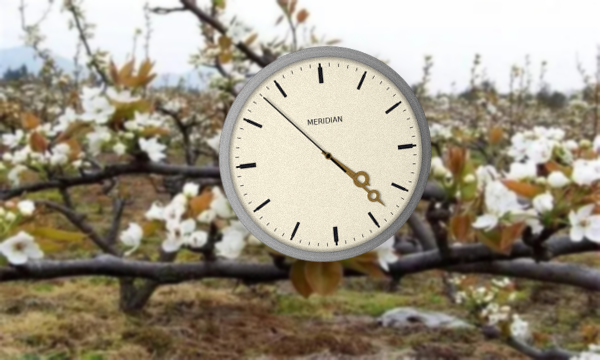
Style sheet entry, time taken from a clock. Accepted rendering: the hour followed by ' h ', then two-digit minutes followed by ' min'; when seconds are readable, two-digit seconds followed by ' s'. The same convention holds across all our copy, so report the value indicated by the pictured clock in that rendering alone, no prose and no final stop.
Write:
4 h 22 min 53 s
